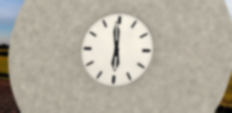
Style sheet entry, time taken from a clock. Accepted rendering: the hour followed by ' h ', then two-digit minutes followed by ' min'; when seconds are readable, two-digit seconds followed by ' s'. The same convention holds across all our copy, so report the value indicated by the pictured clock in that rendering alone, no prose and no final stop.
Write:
5 h 59 min
